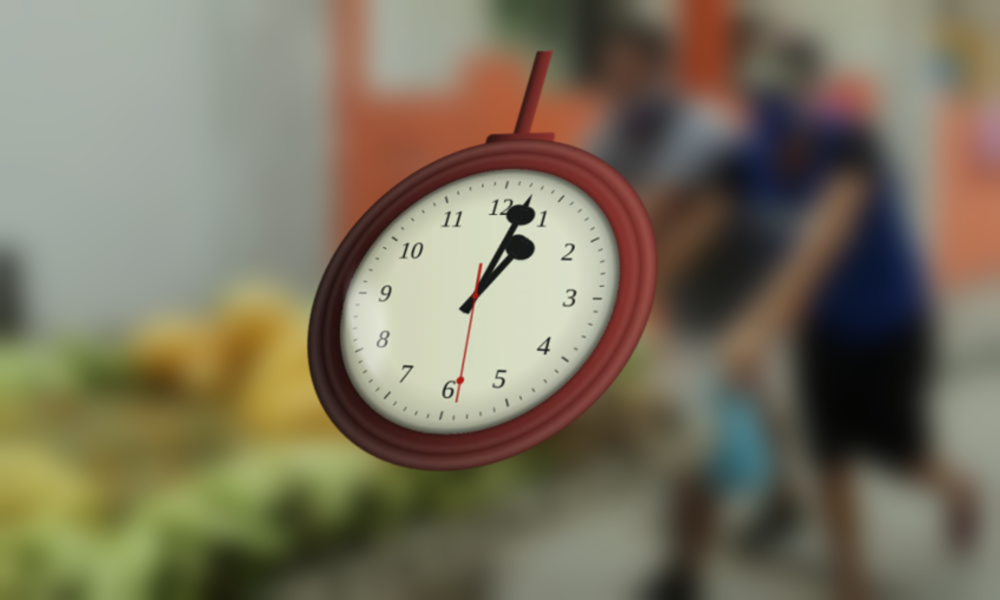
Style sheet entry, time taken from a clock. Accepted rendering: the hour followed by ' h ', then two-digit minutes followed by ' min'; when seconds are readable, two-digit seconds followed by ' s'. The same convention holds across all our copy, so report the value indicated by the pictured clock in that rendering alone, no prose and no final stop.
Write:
1 h 02 min 29 s
